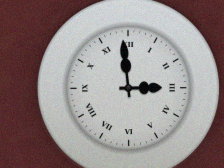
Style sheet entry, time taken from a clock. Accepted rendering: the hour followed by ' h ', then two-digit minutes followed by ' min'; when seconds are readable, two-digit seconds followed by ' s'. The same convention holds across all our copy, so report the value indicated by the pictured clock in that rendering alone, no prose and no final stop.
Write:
2 h 59 min
